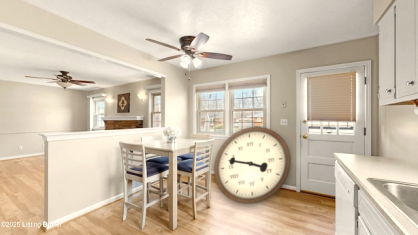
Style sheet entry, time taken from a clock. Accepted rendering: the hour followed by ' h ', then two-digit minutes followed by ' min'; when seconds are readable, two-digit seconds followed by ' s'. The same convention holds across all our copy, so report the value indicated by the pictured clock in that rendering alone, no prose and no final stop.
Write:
3 h 48 min
